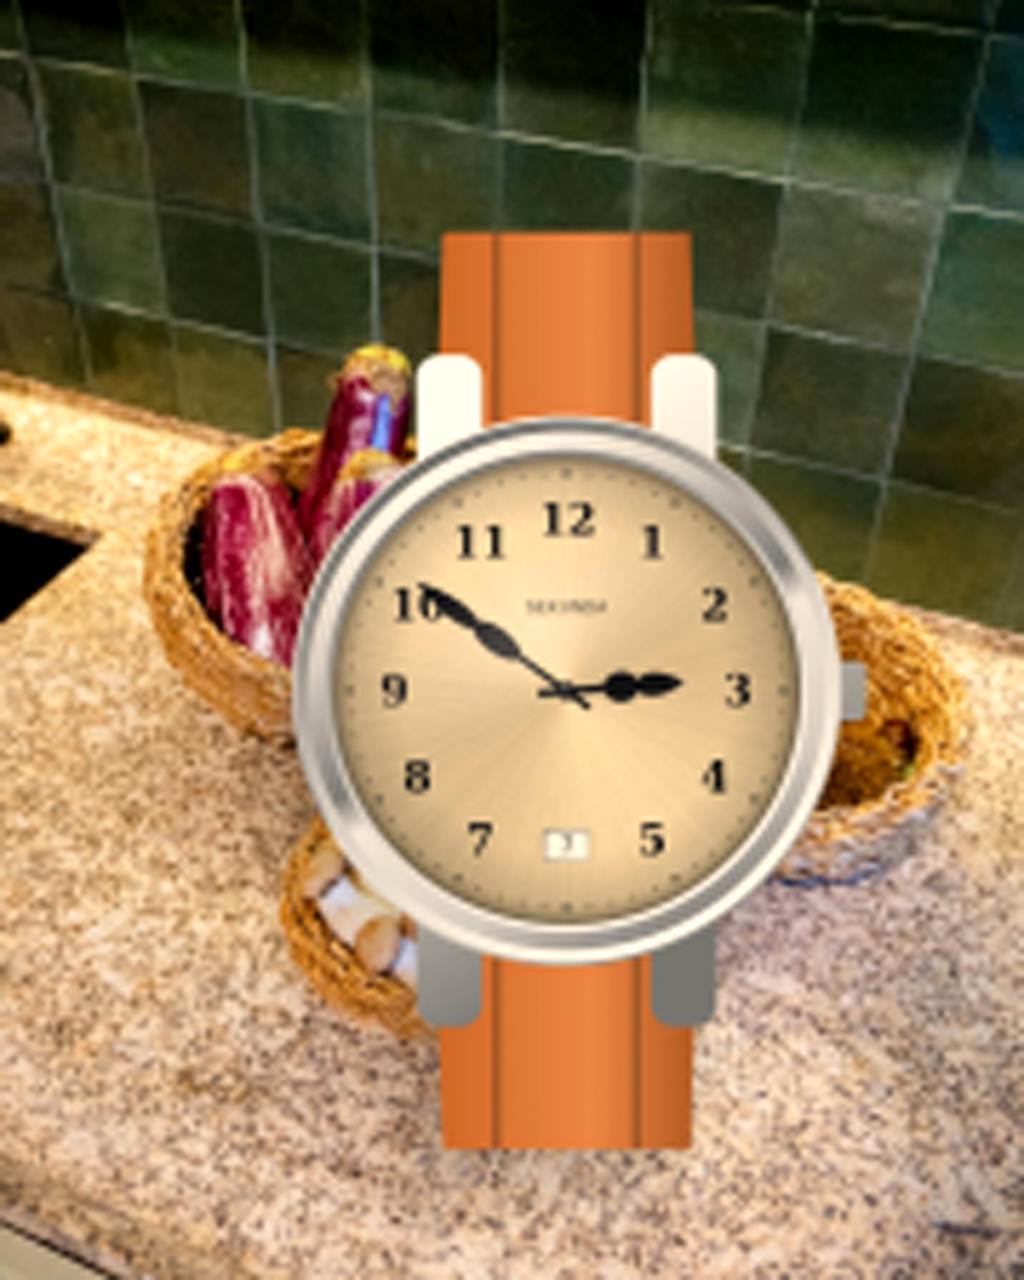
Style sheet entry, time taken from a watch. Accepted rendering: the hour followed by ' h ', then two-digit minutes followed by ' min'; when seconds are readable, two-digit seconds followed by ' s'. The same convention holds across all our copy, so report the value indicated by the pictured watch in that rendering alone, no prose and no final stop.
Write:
2 h 51 min
